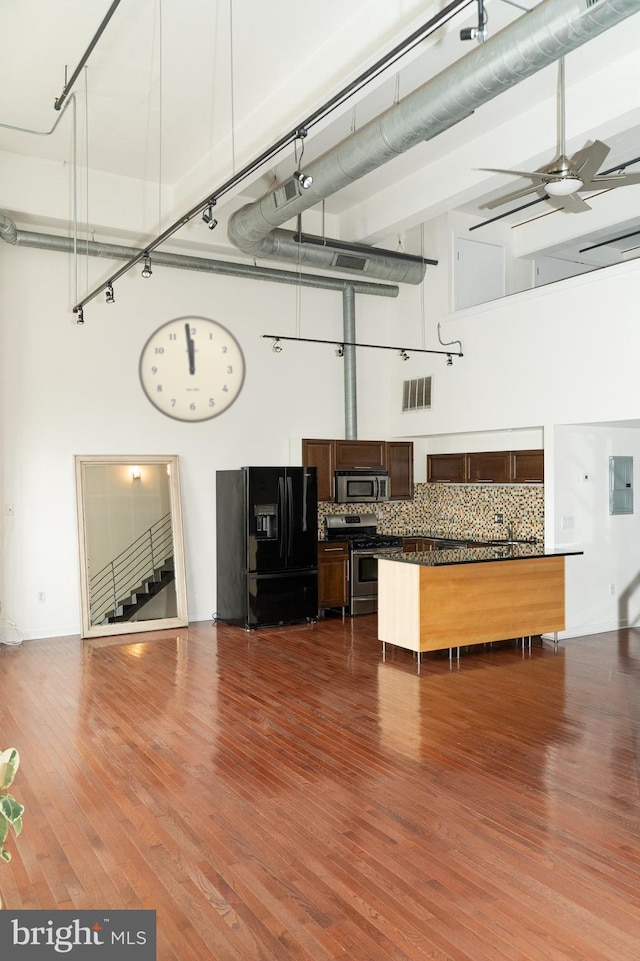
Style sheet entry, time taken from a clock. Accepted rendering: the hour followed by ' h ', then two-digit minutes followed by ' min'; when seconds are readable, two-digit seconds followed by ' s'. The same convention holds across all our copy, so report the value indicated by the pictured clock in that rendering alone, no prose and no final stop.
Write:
11 h 59 min
